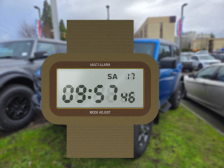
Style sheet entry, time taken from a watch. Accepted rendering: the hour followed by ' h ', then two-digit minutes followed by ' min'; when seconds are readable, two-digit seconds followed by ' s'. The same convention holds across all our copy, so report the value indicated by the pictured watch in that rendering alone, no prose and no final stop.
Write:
9 h 57 min 46 s
